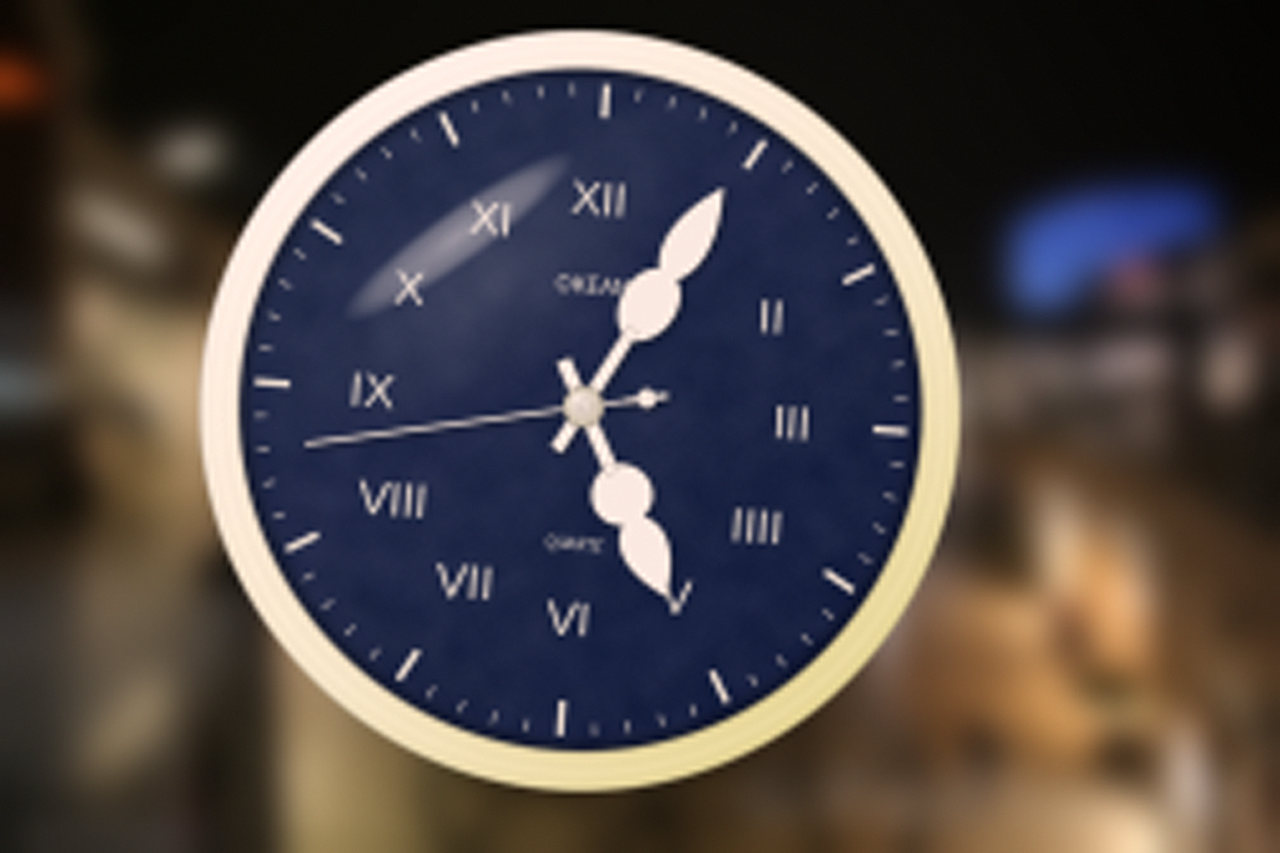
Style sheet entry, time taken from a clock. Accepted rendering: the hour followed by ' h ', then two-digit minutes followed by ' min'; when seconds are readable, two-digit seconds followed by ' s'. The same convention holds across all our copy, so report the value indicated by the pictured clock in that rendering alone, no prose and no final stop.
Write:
5 h 04 min 43 s
